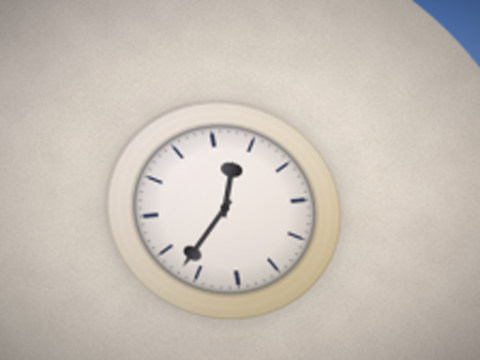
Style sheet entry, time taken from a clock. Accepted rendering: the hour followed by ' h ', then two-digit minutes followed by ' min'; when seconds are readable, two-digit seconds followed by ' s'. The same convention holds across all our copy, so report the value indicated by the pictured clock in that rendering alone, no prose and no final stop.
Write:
12 h 37 min
